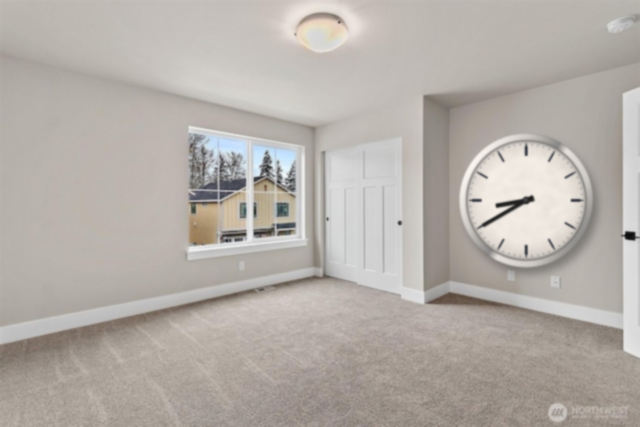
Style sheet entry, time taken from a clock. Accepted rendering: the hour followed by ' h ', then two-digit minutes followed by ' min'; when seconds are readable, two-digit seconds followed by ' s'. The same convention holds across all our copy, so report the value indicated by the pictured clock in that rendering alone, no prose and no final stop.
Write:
8 h 40 min
